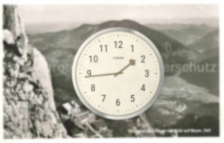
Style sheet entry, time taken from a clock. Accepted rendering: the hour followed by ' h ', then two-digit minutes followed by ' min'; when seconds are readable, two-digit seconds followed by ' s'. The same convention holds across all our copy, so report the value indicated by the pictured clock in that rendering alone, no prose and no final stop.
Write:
1 h 44 min
